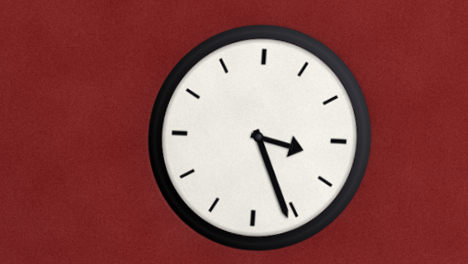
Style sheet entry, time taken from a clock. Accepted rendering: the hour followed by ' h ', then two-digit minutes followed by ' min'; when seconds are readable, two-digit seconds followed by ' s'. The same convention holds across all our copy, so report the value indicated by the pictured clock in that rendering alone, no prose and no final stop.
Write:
3 h 26 min
